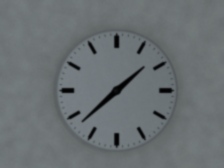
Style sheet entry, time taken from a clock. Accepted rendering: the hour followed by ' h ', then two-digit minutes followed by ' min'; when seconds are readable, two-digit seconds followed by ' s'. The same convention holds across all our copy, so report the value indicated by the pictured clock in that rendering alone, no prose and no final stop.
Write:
1 h 38 min
